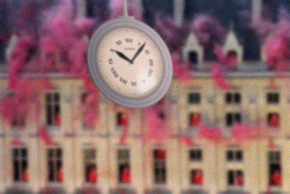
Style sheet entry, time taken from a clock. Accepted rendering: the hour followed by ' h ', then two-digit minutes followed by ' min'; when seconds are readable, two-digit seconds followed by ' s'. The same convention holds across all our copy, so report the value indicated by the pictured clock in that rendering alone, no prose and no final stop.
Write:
10 h 07 min
